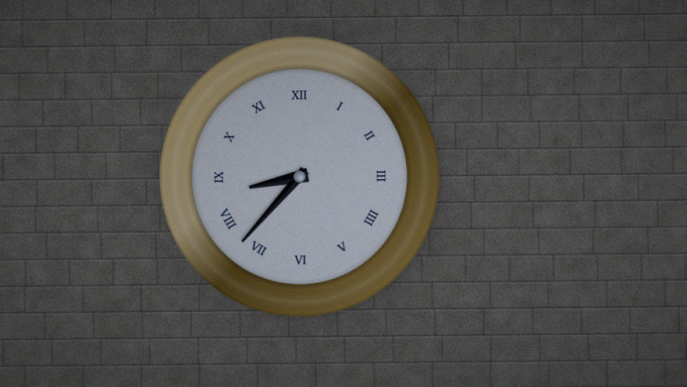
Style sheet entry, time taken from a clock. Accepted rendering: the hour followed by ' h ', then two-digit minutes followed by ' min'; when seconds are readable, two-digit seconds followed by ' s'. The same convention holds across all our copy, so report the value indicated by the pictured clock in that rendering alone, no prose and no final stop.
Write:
8 h 37 min
